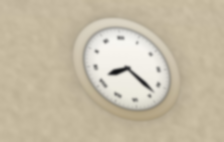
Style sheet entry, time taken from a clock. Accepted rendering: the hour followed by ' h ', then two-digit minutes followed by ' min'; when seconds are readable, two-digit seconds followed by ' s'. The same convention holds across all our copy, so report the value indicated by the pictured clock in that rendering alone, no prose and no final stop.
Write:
8 h 23 min
